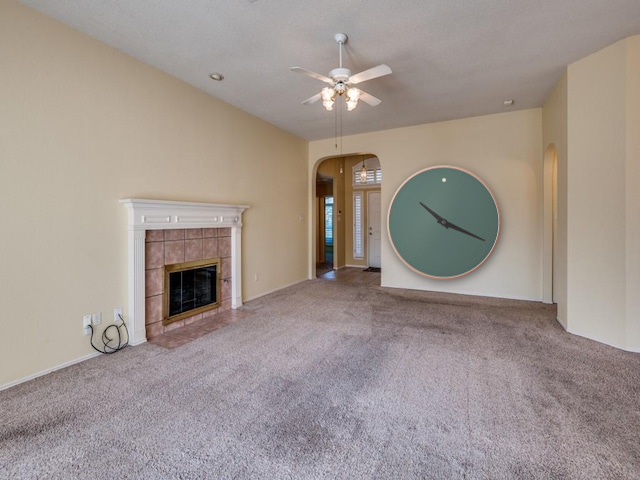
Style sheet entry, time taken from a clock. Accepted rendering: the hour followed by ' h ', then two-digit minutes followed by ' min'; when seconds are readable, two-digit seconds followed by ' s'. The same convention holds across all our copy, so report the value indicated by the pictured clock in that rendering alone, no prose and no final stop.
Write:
10 h 19 min
